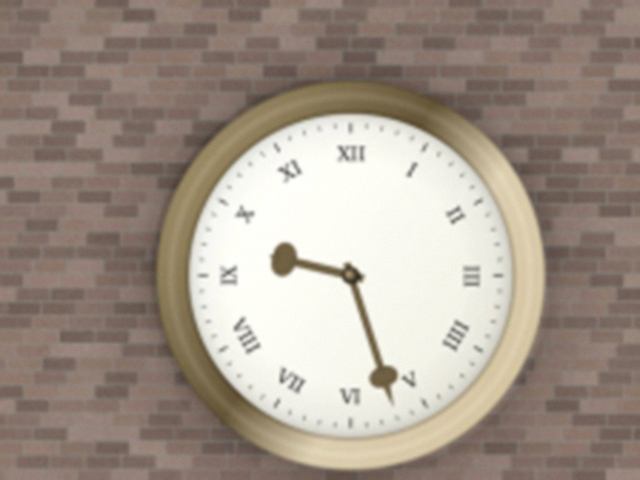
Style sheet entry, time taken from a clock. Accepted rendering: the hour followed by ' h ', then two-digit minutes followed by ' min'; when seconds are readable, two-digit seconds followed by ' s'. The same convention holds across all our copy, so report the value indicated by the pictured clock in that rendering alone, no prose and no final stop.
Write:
9 h 27 min
